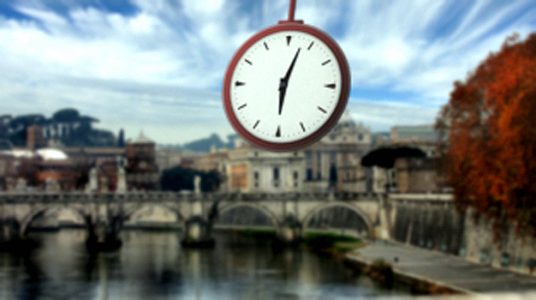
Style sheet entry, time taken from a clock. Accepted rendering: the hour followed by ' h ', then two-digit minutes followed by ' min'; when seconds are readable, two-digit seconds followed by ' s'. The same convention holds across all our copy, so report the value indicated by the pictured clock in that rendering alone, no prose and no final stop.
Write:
6 h 03 min
